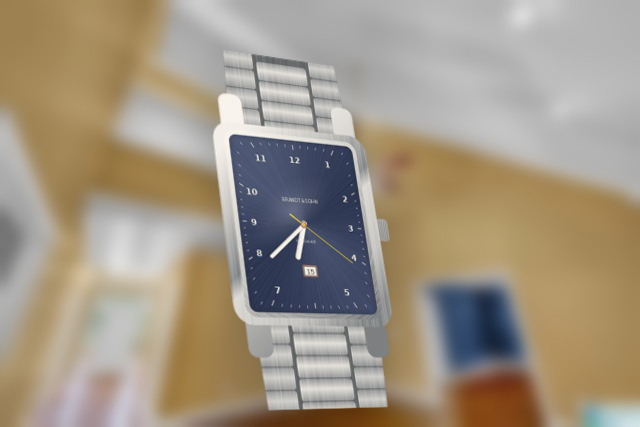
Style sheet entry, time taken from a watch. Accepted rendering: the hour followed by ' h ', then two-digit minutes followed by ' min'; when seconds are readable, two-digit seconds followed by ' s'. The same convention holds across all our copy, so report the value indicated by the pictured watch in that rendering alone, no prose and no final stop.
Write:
6 h 38 min 21 s
